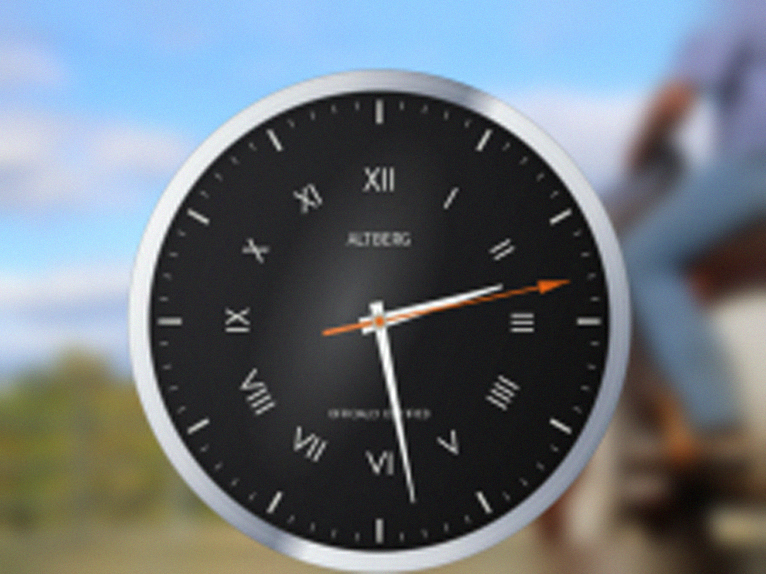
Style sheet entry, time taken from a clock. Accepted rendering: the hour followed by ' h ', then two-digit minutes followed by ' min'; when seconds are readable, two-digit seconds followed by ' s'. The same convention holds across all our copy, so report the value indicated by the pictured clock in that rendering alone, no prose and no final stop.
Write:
2 h 28 min 13 s
